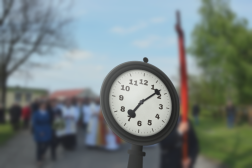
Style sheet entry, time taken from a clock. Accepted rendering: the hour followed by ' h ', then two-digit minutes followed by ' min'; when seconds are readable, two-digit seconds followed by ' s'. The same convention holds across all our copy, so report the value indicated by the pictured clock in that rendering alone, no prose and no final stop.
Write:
7 h 08 min
